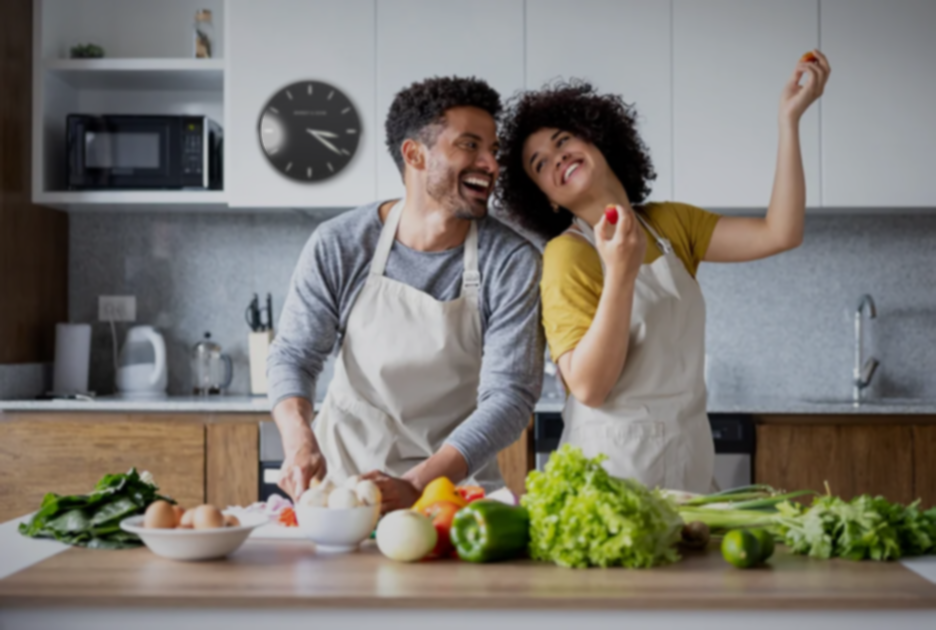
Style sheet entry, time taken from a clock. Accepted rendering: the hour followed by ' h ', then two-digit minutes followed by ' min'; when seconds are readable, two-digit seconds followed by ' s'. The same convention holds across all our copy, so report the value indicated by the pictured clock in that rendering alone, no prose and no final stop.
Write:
3 h 21 min
